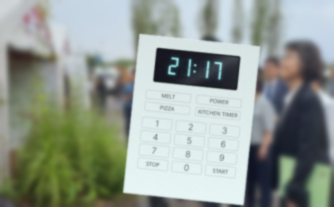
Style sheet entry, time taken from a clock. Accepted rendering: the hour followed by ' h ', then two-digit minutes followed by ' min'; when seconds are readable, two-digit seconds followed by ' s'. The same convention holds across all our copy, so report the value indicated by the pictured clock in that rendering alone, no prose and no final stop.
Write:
21 h 17 min
